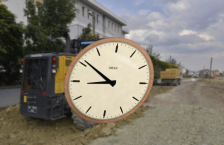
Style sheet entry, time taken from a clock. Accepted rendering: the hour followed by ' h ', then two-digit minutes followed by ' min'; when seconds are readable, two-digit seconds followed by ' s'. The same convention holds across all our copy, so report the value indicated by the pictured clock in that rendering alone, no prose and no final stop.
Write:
8 h 51 min
